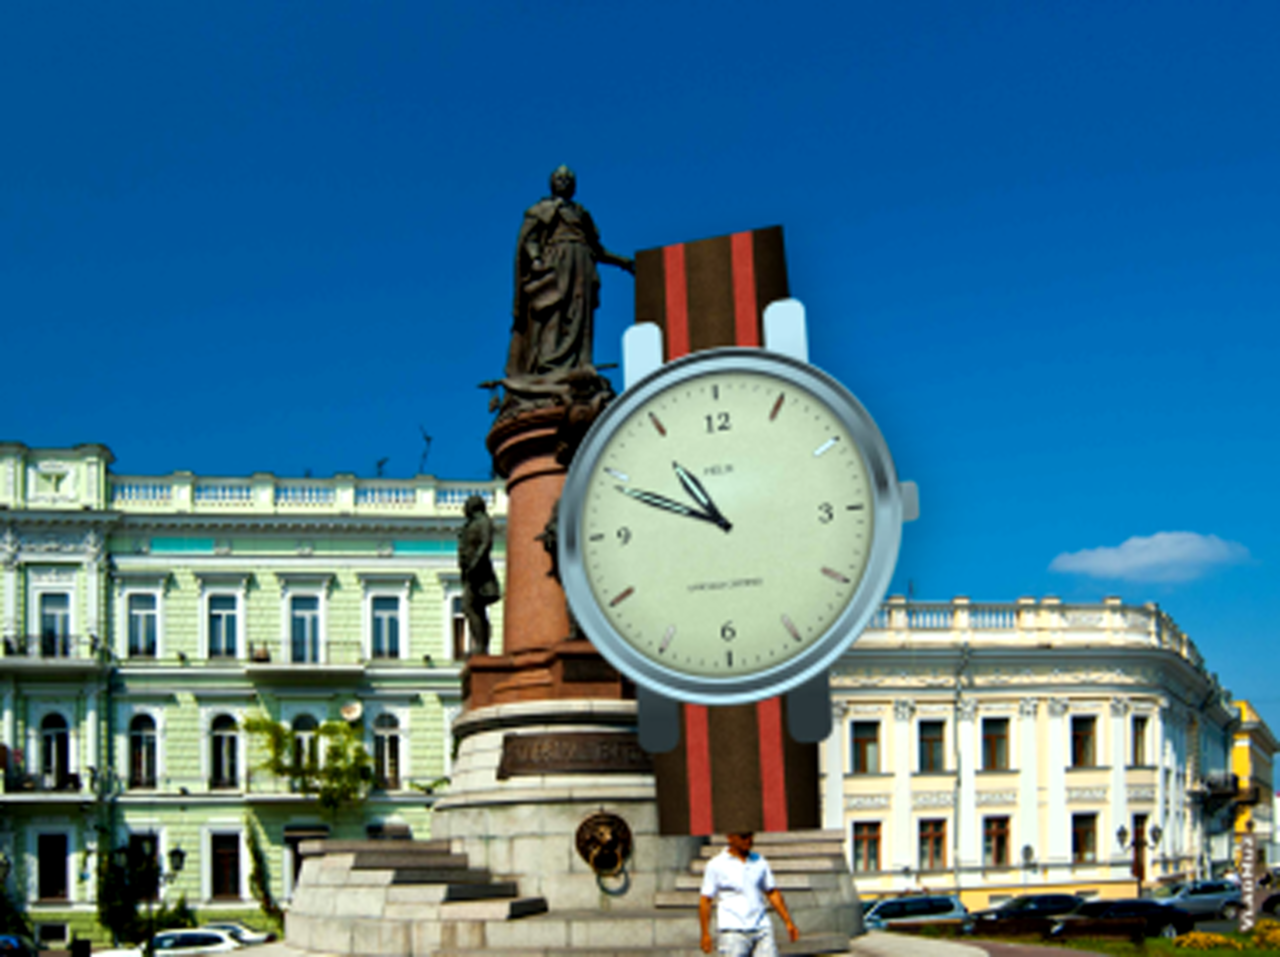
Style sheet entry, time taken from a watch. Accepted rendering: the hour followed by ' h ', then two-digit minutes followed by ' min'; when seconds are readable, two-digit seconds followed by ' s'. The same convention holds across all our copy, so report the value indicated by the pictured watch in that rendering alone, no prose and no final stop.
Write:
10 h 49 min
